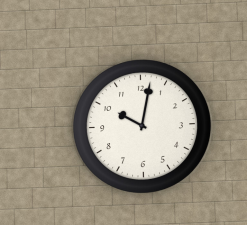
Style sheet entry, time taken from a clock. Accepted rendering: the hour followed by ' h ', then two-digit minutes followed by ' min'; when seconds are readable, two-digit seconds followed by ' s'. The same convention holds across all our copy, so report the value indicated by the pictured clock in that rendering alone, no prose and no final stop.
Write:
10 h 02 min
